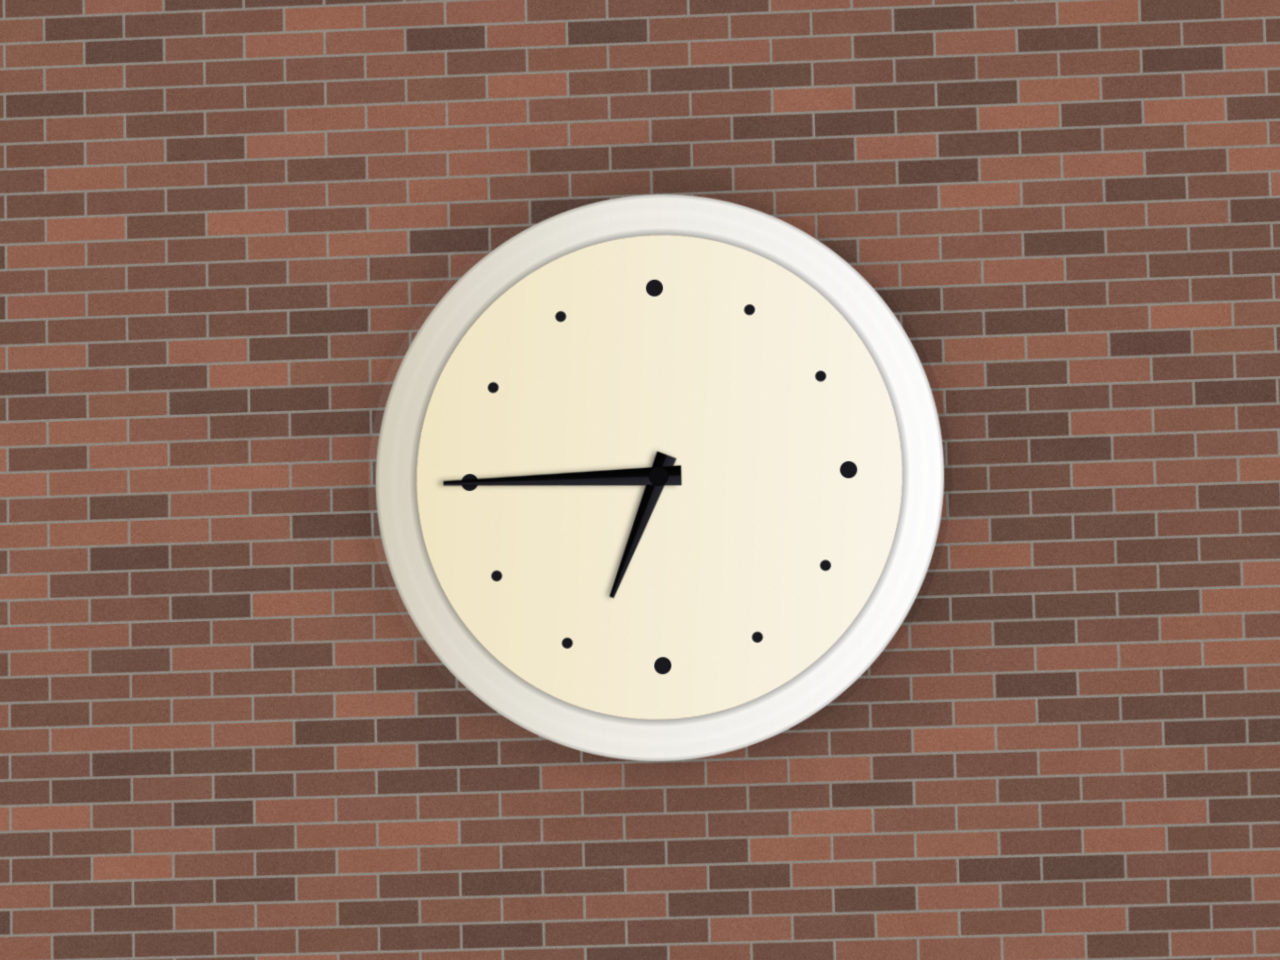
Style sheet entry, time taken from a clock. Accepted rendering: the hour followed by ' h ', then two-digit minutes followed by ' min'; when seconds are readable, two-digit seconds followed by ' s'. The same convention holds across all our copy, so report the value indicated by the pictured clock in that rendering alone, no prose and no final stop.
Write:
6 h 45 min
